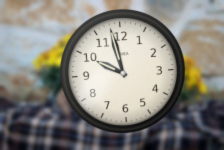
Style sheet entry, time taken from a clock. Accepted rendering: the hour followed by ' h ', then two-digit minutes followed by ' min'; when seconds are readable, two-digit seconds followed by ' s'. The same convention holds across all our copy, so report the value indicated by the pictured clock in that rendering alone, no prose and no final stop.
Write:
9 h 58 min
